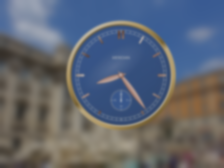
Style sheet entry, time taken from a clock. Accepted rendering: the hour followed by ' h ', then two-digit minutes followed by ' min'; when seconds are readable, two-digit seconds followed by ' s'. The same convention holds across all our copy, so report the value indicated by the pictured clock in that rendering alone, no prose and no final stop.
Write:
8 h 24 min
